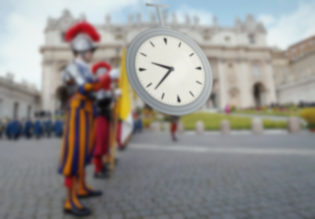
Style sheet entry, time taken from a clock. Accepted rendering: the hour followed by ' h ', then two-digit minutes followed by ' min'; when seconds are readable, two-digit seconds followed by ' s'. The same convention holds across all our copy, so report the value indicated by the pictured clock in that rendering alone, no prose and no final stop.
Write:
9 h 38 min
